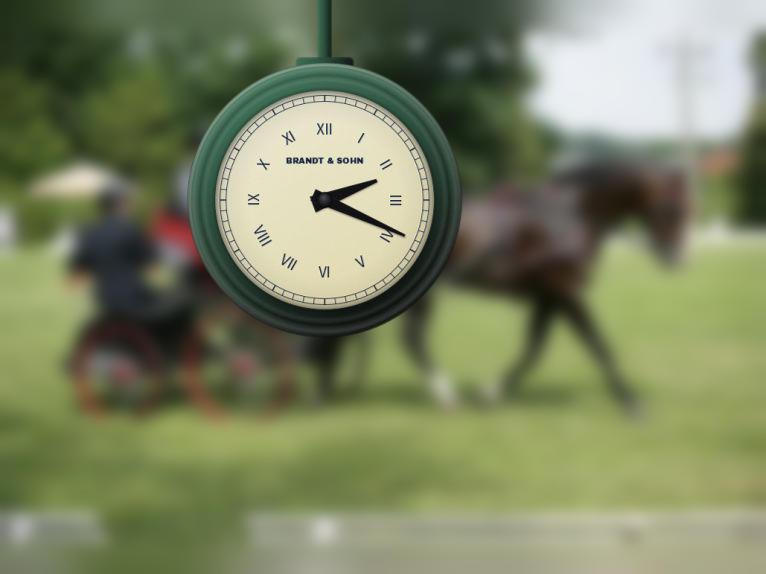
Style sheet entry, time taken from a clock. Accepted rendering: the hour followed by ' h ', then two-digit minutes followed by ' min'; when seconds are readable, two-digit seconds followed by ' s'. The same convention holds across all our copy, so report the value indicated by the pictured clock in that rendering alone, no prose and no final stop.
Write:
2 h 19 min
